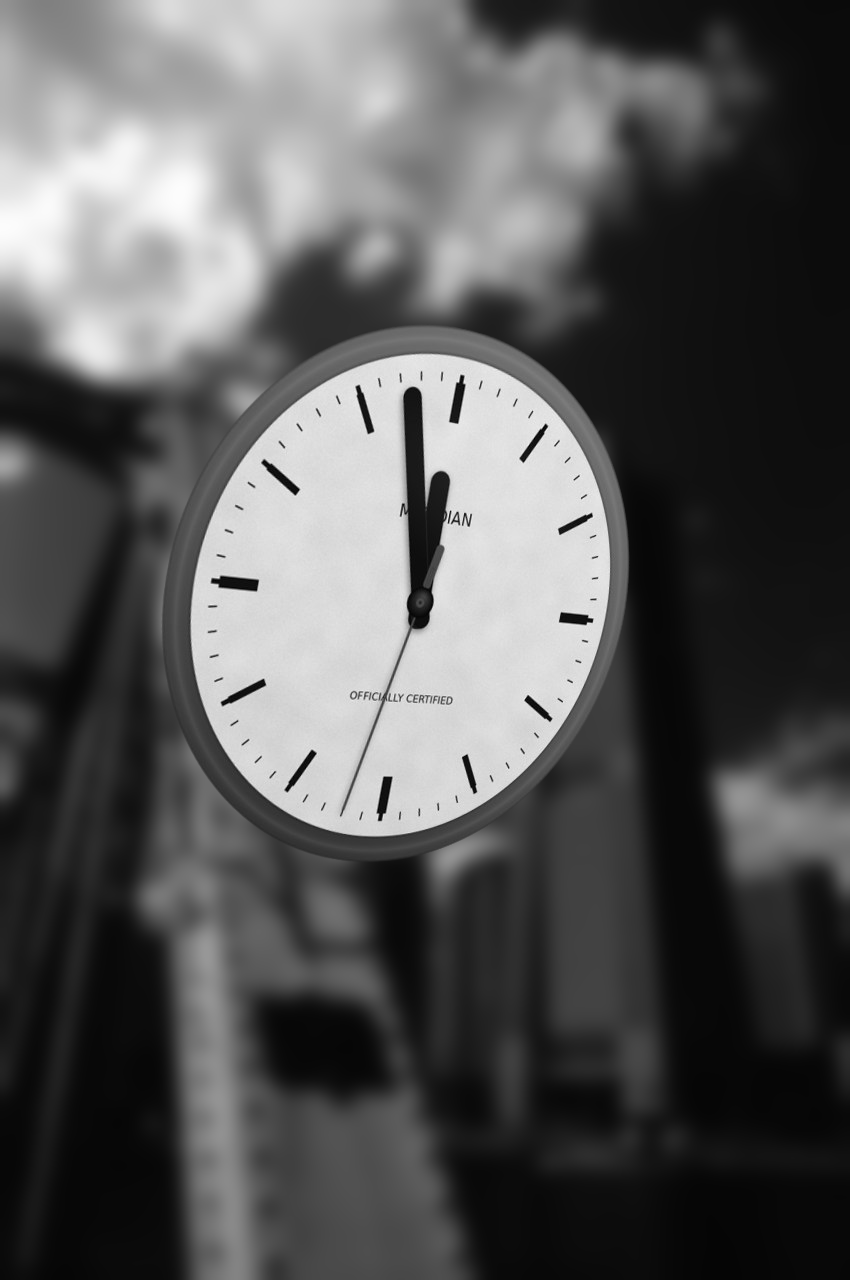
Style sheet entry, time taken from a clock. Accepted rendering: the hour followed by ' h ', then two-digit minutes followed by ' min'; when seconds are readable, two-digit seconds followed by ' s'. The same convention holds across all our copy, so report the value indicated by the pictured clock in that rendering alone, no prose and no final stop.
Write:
11 h 57 min 32 s
